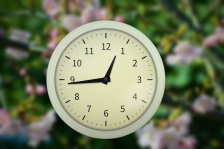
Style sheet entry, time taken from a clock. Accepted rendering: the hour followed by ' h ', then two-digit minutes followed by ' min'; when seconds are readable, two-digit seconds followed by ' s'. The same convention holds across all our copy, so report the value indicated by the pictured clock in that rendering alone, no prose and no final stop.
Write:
12 h 44 min
